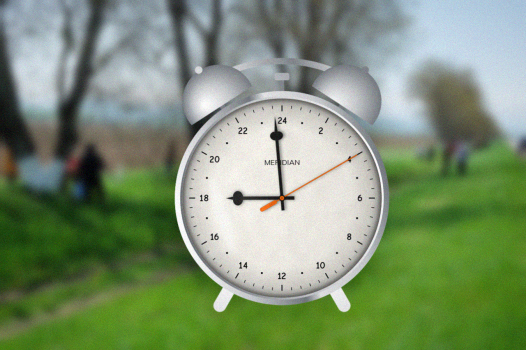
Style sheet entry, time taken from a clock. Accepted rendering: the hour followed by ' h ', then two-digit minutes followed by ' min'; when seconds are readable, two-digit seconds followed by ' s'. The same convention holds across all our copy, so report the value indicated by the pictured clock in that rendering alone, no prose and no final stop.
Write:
17 h 59 min 10 s
